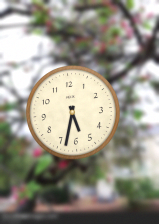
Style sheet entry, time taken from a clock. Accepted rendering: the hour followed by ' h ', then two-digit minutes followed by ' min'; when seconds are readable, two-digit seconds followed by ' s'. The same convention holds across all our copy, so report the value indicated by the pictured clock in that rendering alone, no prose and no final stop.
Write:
5 h 33 min
